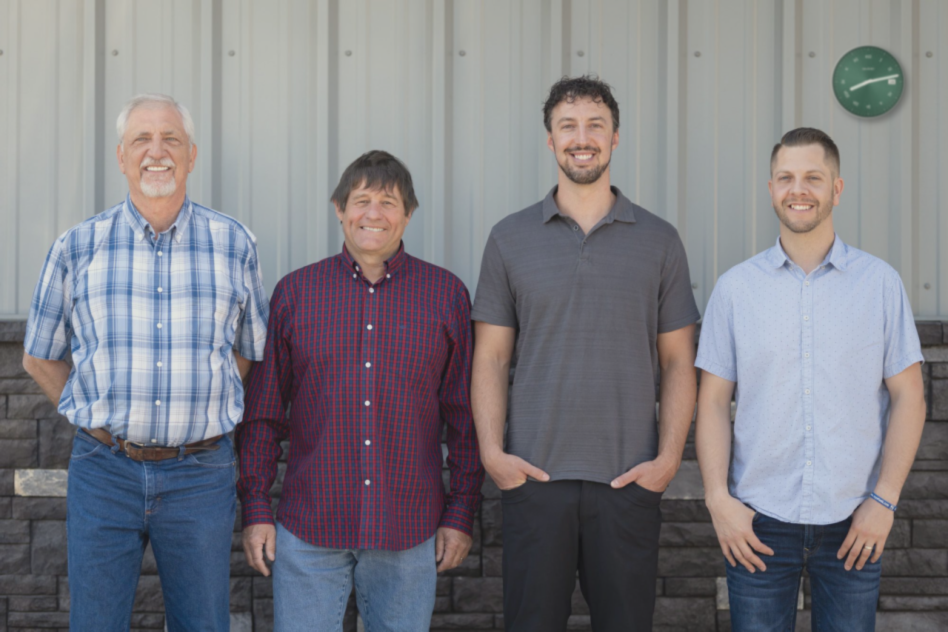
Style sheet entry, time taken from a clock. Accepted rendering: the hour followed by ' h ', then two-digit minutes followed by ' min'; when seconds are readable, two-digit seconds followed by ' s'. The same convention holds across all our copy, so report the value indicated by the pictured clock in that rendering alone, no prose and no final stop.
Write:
8 h 13 min
